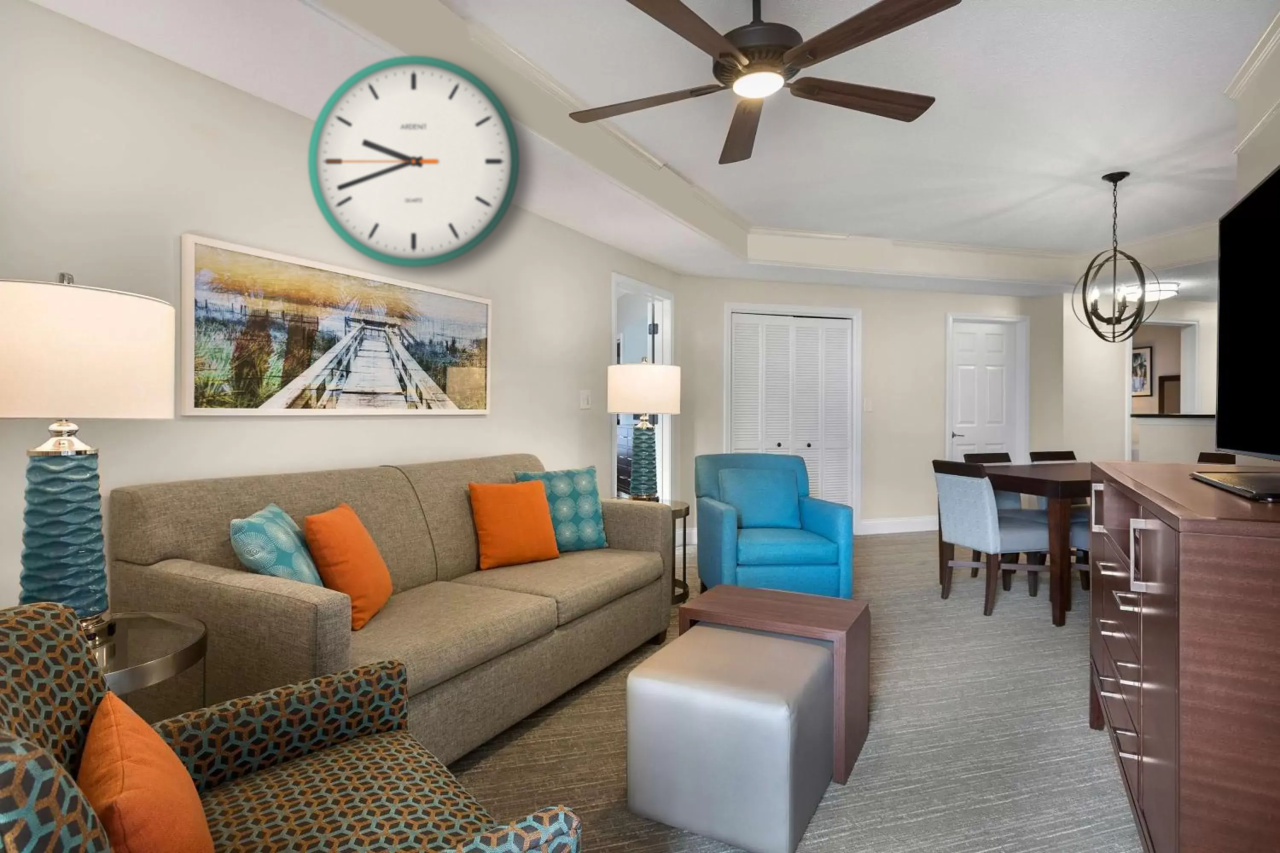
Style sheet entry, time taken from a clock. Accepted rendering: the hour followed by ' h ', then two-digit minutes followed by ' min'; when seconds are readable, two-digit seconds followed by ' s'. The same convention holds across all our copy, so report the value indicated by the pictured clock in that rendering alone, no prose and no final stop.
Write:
9 h 41 min 45 s
